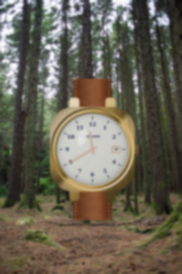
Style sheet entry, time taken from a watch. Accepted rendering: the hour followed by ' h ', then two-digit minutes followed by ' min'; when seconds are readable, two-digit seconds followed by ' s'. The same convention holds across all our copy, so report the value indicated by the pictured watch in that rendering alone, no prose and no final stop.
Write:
11 h 40 min
